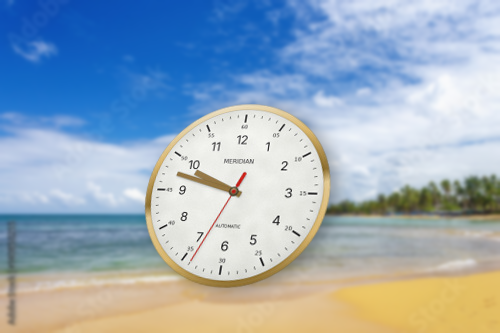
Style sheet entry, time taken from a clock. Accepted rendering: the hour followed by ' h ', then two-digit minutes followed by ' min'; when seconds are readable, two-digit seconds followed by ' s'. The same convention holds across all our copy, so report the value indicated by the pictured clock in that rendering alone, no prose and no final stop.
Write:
9 h 47 min 34 s
